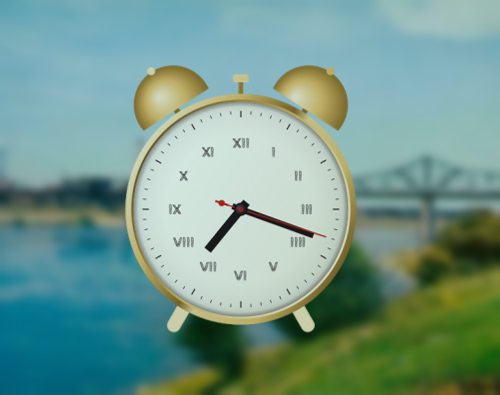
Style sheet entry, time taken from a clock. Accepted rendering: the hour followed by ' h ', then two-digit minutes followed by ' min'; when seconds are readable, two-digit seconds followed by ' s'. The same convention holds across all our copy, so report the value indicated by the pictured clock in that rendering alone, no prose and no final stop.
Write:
7 h 18 min 18 s
